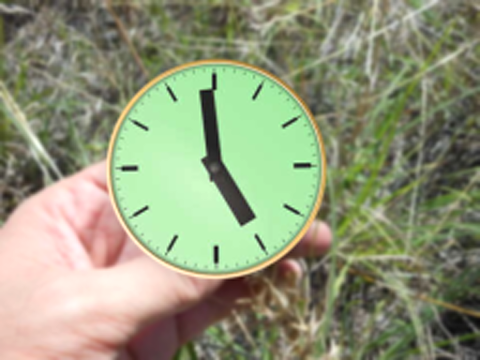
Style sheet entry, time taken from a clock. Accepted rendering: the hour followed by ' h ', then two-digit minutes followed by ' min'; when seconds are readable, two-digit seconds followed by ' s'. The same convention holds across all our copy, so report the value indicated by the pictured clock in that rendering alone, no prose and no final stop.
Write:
4 h 59 min
